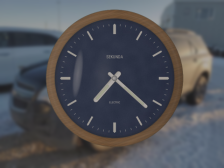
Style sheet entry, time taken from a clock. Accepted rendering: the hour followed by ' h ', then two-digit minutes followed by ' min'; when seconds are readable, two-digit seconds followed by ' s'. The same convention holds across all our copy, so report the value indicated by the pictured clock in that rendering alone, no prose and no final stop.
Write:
7 h 22 min
